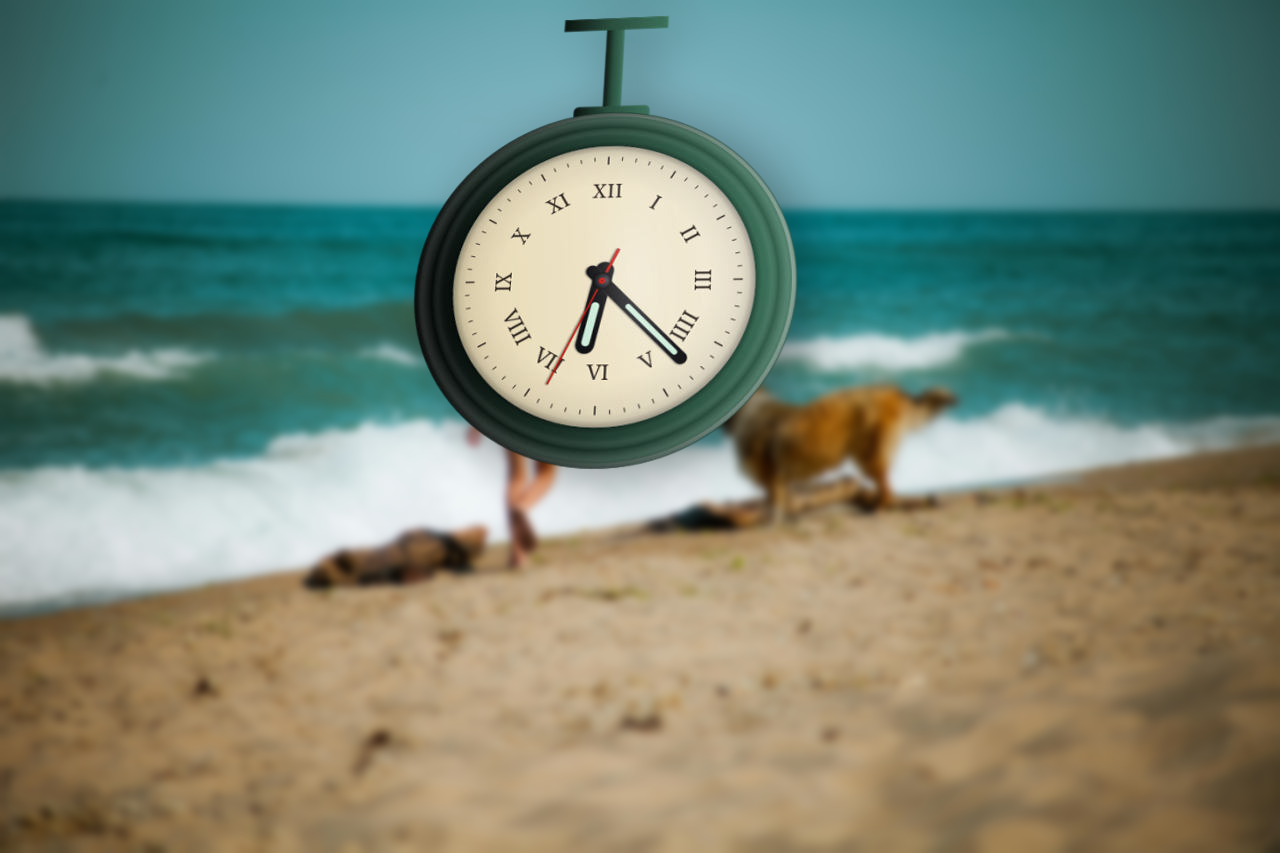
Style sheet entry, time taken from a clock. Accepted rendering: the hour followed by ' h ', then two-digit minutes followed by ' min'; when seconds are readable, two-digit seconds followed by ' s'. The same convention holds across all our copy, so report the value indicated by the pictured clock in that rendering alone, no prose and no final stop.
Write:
6 h 22 min 34 s
